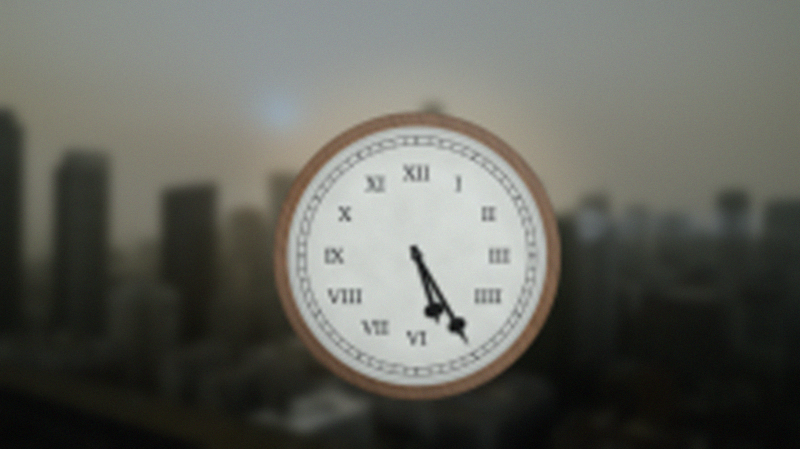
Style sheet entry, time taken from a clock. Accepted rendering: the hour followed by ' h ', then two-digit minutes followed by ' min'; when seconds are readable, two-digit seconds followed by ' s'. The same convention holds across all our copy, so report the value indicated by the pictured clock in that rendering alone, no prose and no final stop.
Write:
5 h 25 min
